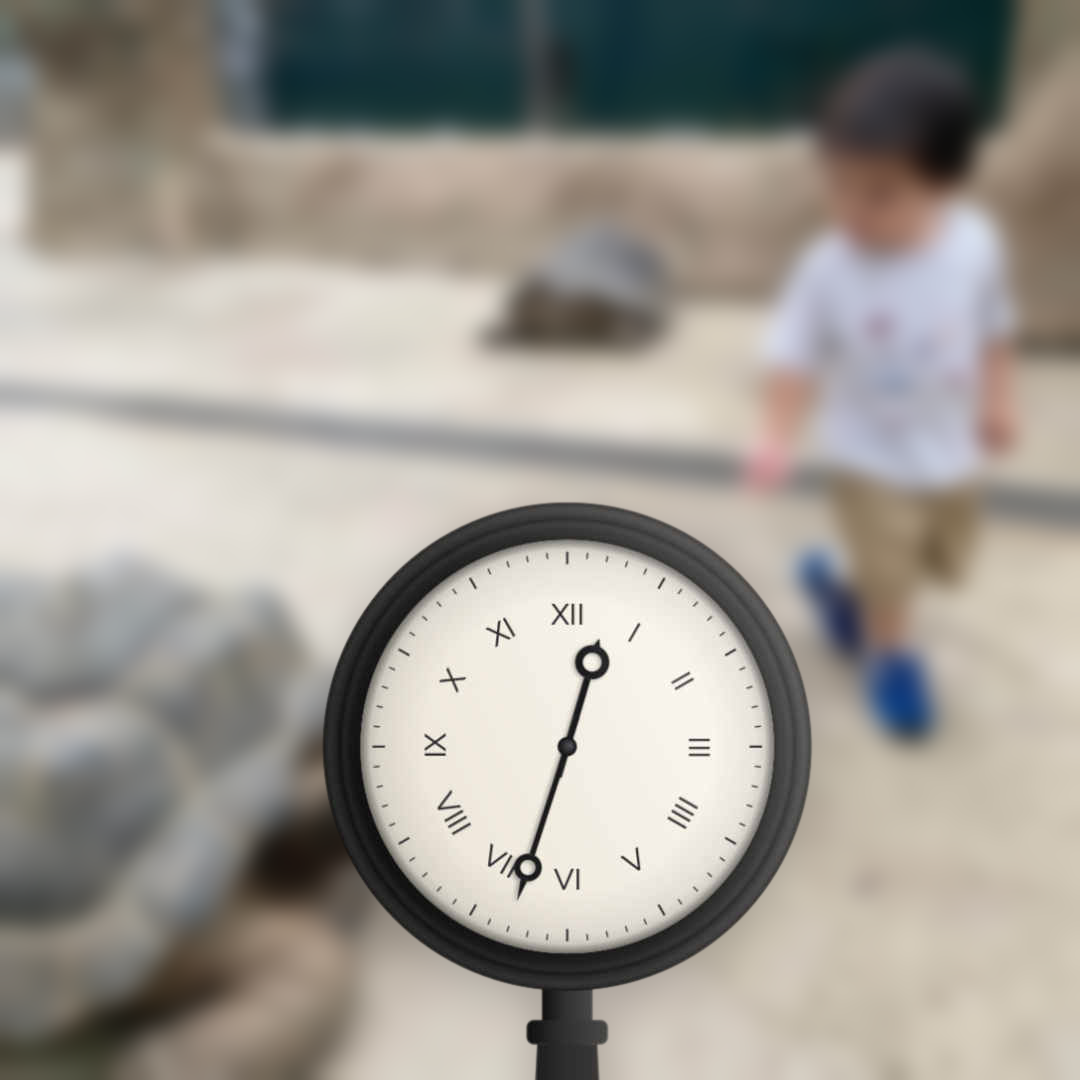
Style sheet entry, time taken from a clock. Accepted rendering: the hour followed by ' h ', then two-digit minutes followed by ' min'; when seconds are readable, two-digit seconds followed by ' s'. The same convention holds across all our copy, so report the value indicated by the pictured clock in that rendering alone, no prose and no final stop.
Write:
12 h 33 min
